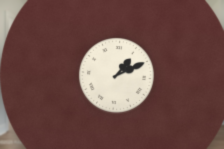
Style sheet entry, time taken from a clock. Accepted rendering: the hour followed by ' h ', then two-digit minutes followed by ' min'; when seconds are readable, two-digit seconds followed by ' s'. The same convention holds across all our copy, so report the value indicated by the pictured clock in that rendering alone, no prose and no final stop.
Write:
1 h 10 min
